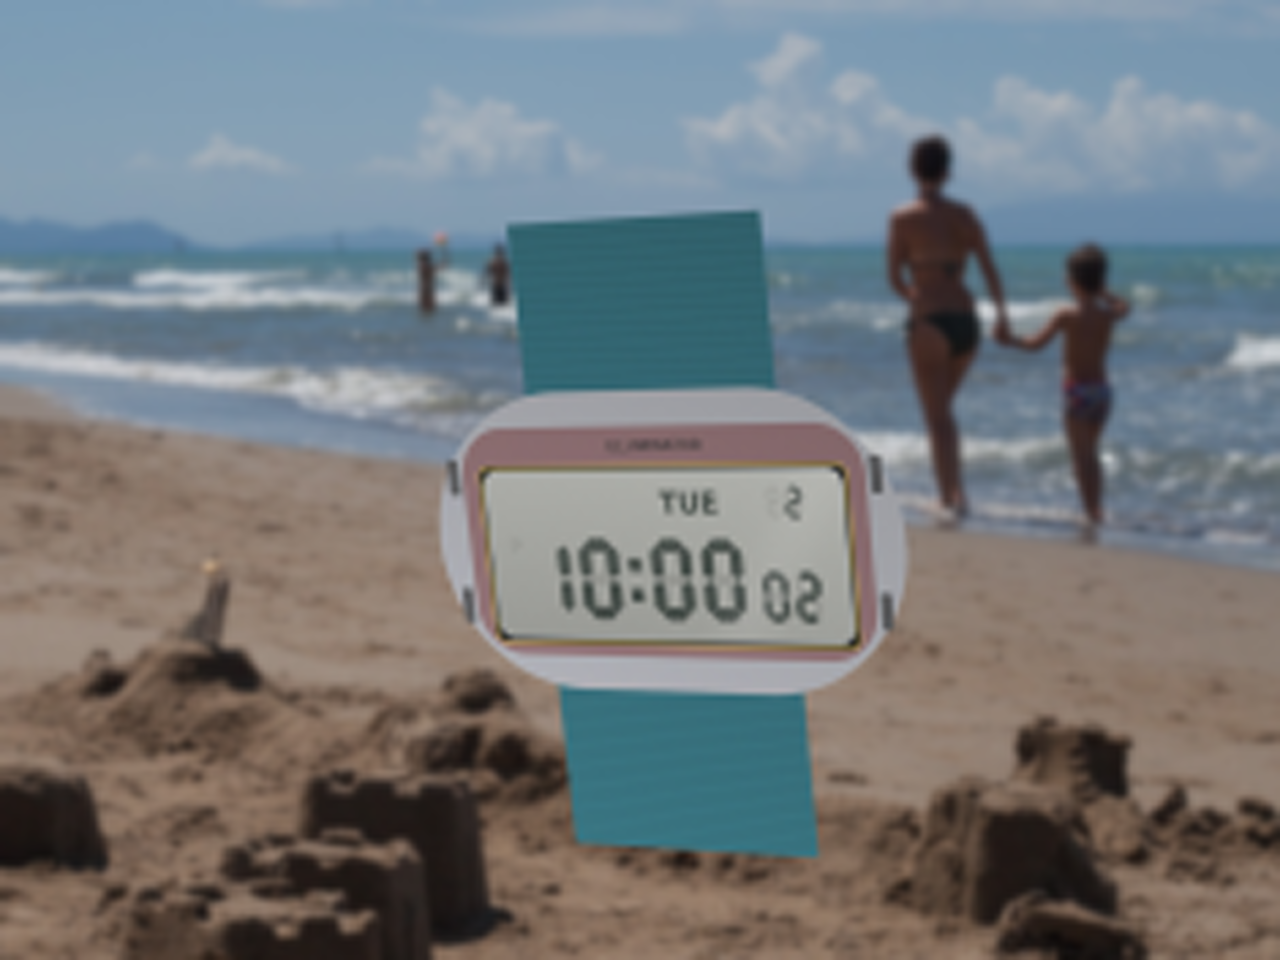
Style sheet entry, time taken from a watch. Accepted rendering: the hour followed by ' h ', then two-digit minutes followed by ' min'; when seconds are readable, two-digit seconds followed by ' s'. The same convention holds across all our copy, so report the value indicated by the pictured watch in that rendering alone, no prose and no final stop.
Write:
10 h 00 min 02 s
